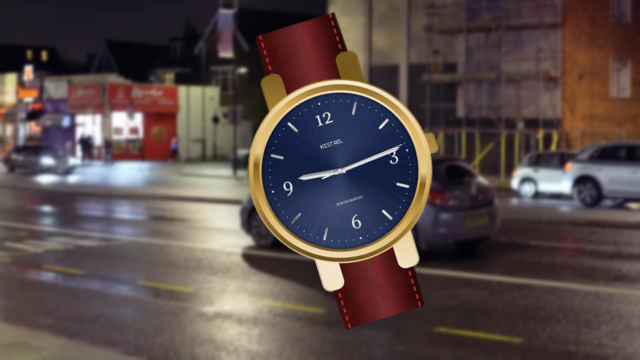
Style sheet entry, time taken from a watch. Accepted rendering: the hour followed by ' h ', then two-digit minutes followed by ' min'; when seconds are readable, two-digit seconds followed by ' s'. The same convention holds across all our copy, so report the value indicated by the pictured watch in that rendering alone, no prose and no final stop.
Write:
9 h 14 min 14 s
